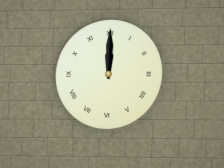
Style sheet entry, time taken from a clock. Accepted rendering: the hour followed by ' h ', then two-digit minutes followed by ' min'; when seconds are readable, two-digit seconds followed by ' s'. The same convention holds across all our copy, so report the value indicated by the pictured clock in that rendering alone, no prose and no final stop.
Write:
12 h 00 min
